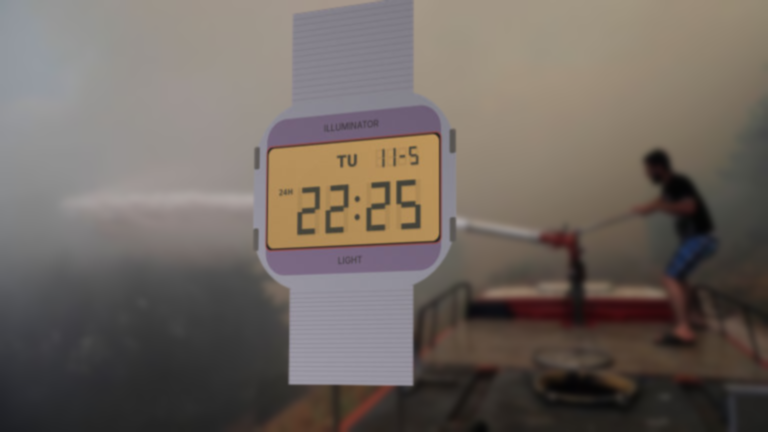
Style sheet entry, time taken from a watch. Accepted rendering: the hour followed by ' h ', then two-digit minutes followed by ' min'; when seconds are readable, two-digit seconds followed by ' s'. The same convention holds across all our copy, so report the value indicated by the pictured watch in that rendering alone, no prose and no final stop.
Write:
22 h 25 min
